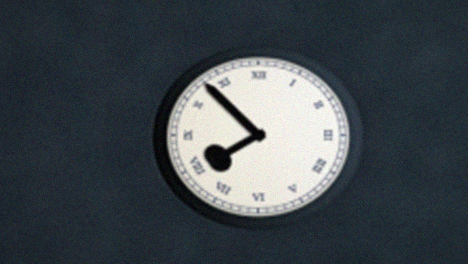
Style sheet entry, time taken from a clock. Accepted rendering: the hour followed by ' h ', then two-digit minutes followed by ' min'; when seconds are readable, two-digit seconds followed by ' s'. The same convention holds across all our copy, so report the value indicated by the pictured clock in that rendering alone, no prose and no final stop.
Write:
7 h 53 min
